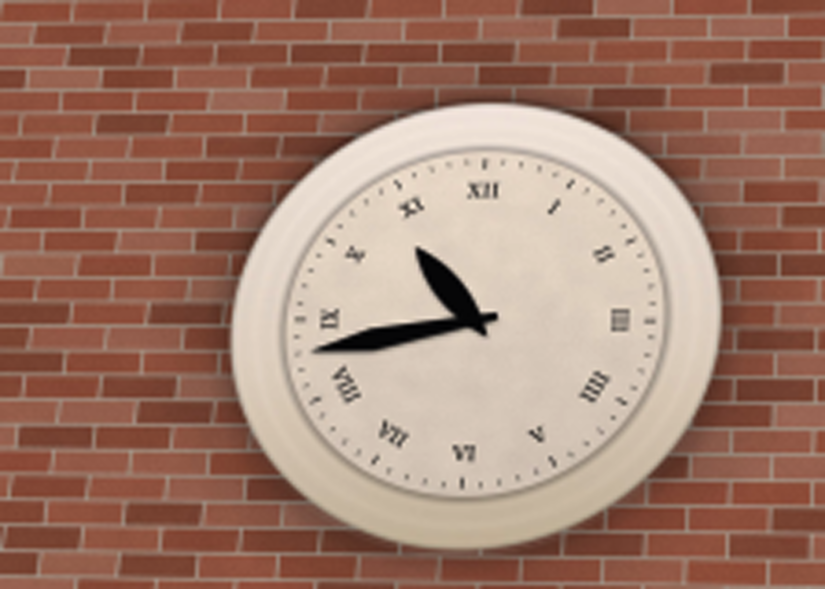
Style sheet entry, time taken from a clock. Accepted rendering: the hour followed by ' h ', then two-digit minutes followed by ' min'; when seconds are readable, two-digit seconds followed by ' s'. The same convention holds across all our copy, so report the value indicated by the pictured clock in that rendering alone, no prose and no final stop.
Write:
10 h 43 min
